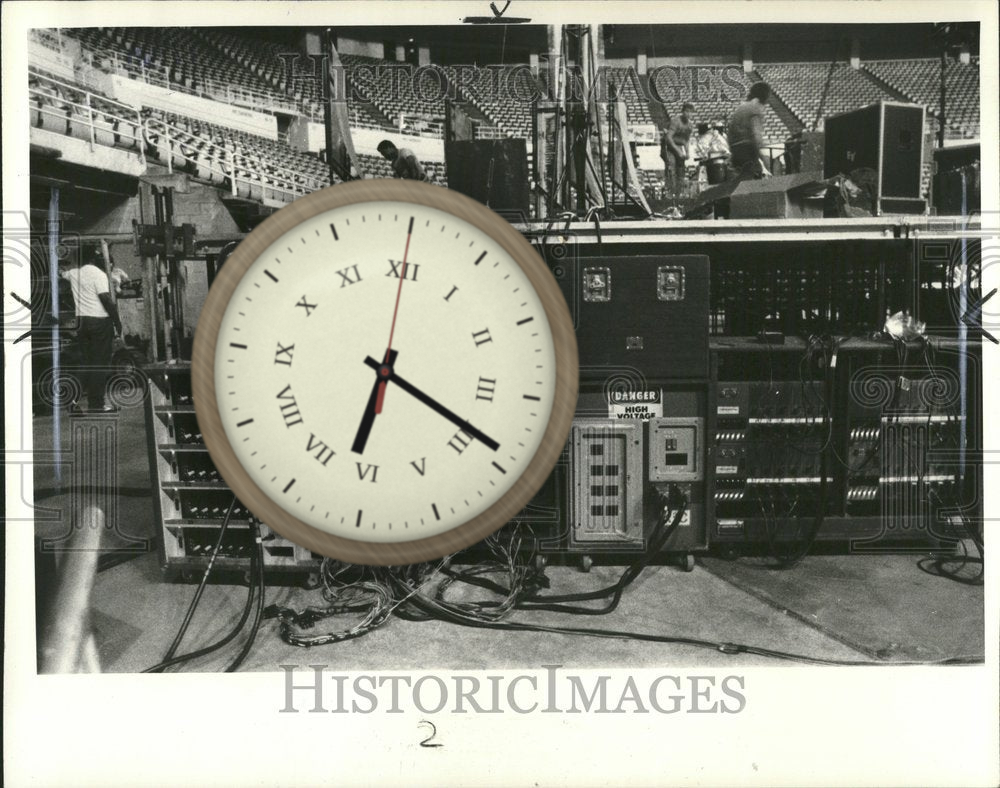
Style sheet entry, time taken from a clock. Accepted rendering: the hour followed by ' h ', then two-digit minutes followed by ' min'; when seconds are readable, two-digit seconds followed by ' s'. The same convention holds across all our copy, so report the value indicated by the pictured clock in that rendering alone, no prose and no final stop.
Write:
6 h 19 min 00 s
